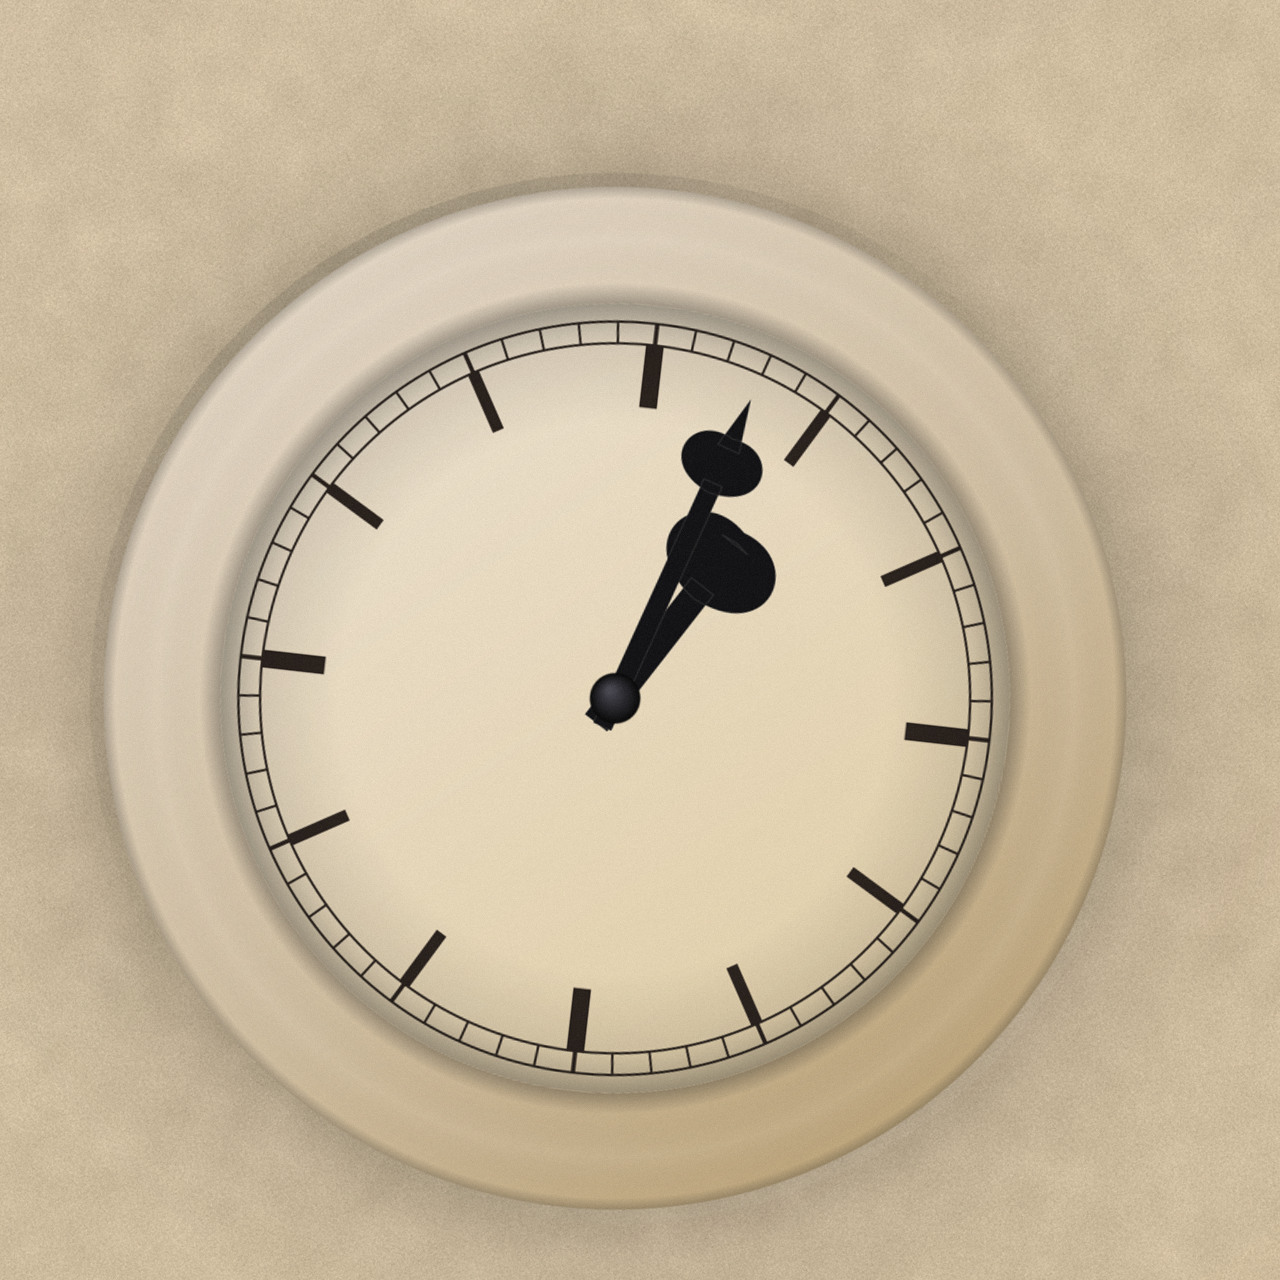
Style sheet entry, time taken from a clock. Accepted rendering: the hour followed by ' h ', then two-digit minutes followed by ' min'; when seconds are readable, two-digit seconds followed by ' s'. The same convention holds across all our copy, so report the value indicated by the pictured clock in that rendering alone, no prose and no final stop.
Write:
1 h 03 min
